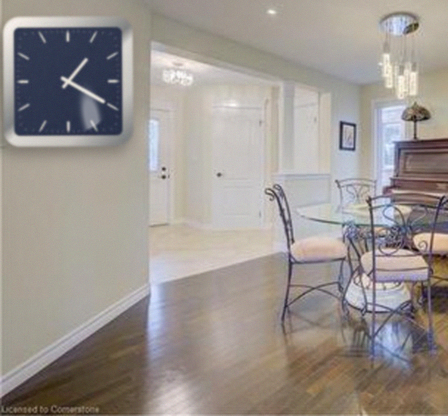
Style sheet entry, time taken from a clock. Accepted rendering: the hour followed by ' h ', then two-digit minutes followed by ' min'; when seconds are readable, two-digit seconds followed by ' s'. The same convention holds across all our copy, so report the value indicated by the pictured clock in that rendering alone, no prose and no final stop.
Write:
1 h 20 min
